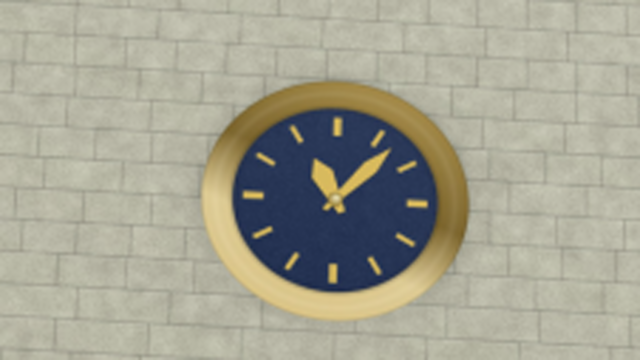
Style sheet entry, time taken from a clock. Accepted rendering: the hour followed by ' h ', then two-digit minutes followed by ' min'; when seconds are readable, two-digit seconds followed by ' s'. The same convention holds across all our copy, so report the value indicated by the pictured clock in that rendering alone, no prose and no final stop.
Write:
11 h 07 min
